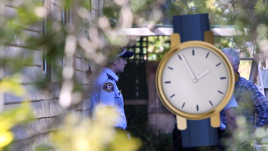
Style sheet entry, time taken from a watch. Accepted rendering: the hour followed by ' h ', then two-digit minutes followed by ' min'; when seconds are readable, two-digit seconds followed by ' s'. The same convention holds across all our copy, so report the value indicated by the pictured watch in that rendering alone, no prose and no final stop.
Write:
1 h 56 min
